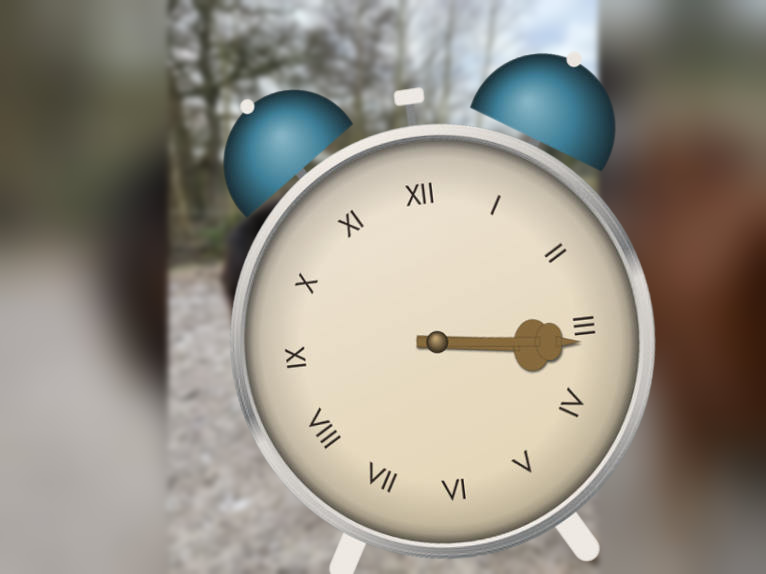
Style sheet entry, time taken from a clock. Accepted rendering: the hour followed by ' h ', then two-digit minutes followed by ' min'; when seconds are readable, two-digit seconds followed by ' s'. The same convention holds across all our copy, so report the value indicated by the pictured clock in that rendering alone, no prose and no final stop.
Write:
3 h 16 min
